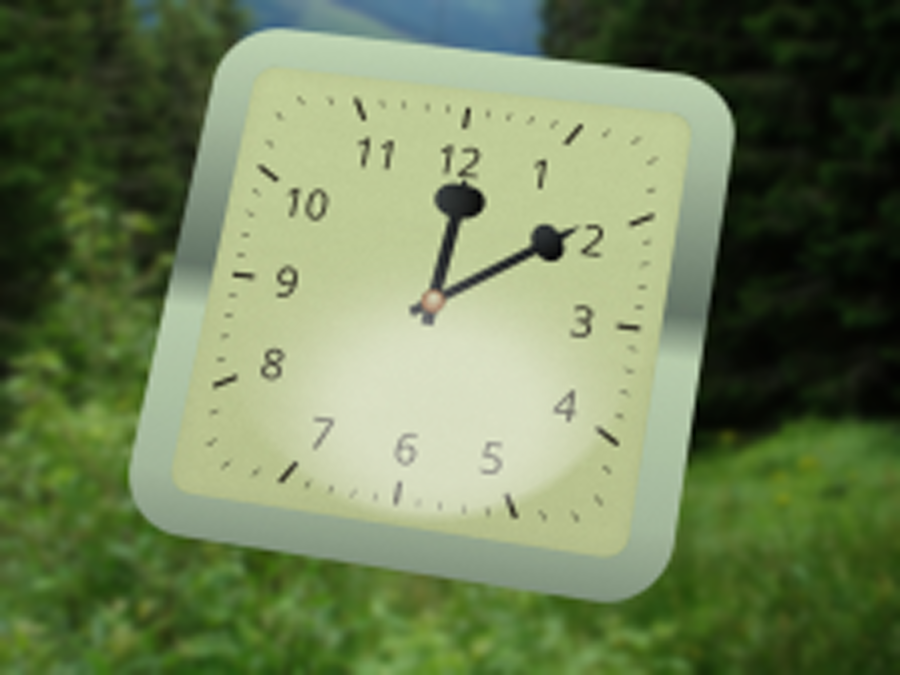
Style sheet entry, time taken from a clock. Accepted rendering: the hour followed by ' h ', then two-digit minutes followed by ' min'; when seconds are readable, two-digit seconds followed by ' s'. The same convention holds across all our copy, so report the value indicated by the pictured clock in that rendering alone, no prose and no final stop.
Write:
12 h 09 min
